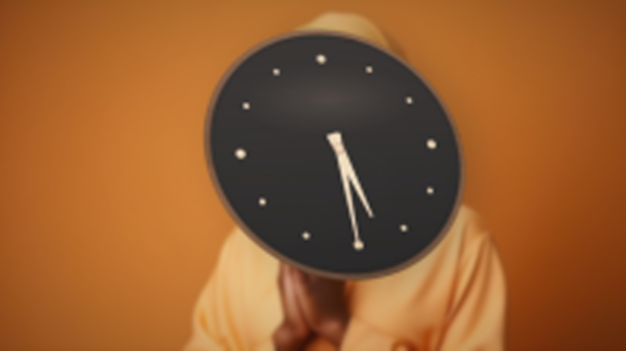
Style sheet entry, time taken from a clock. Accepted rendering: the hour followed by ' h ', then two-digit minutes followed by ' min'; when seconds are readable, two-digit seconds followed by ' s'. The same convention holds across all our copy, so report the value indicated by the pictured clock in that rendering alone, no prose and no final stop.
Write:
5 h 30 min
